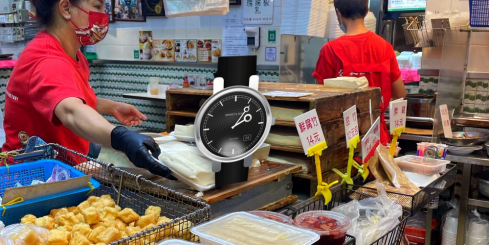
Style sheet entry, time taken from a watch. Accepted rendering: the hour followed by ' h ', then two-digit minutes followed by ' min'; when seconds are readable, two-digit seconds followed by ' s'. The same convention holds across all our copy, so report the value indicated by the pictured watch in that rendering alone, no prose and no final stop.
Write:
2 h 06 min
